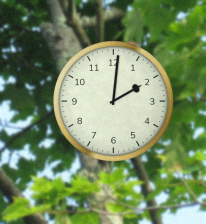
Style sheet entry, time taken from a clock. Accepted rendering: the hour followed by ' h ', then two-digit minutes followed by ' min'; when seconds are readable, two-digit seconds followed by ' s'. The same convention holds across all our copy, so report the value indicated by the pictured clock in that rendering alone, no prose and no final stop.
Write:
2 h 01 min
